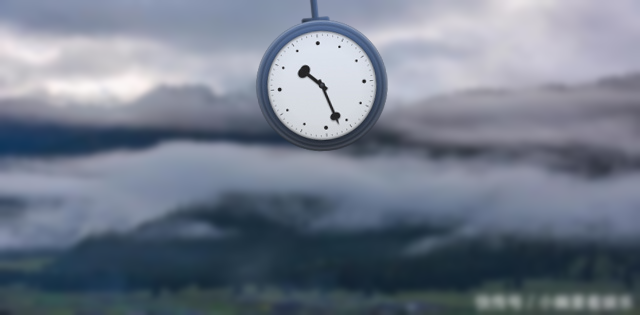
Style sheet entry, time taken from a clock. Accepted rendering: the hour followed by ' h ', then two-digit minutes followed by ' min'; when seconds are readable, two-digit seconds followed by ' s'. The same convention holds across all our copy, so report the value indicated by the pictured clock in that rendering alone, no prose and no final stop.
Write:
10 h 27 min
